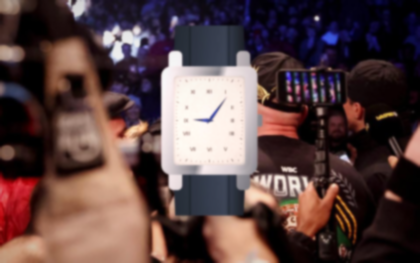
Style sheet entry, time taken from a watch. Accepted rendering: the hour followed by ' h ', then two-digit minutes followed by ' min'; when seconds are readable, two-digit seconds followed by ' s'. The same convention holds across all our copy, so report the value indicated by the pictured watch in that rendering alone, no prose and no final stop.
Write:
9 h 06 min
